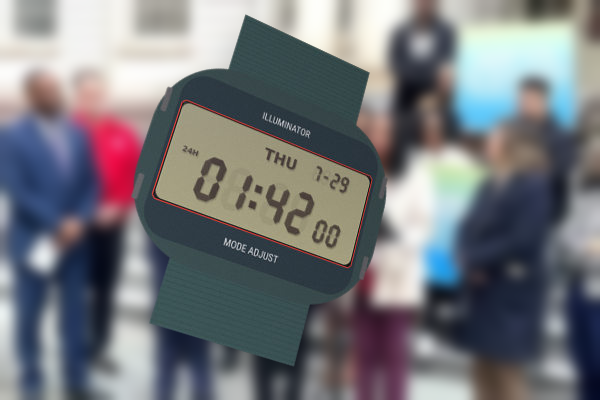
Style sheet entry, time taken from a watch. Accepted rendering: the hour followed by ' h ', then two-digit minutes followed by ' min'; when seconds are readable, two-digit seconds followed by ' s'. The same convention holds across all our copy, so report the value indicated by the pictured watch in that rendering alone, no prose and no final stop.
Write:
1 h 42 min 00 s
